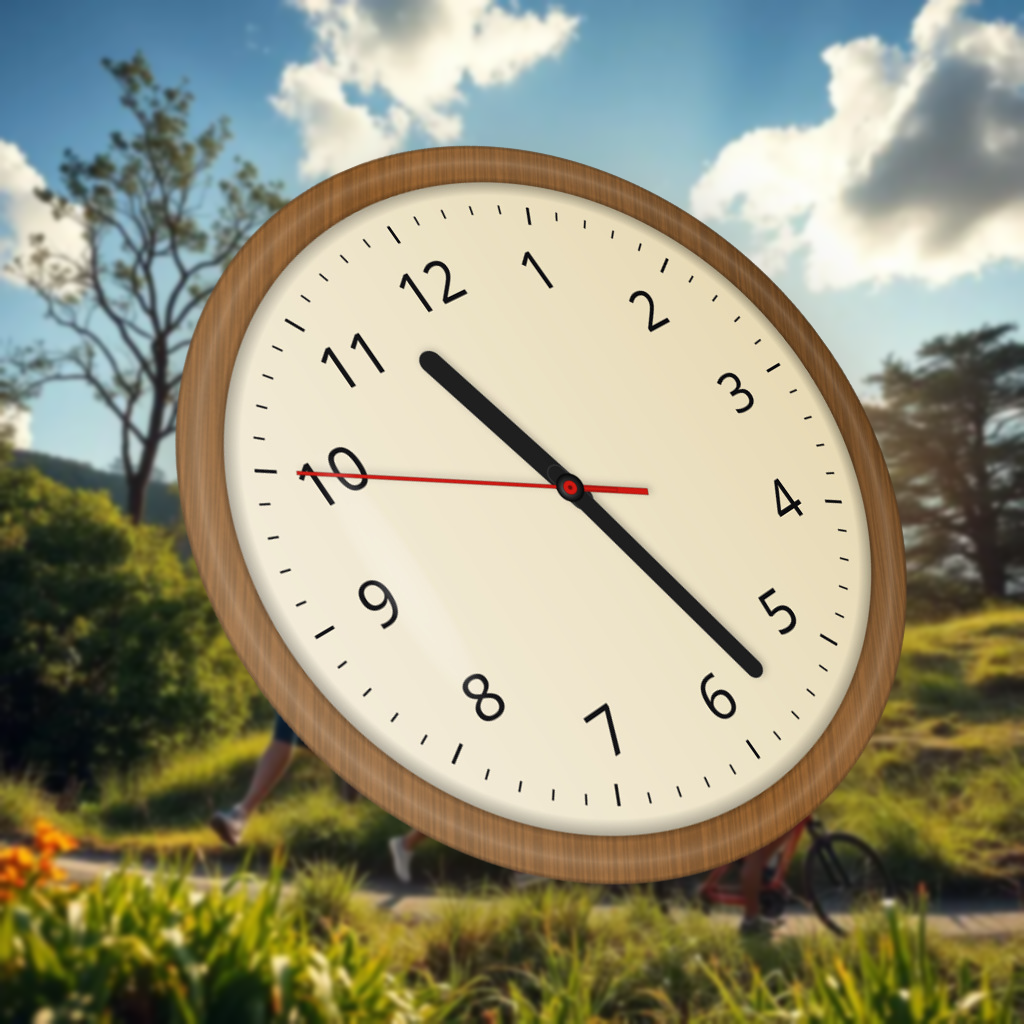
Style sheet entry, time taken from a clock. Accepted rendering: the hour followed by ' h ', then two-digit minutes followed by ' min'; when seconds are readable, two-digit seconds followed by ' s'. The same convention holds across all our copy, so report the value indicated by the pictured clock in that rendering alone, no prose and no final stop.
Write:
11 h 27 min 50 s
